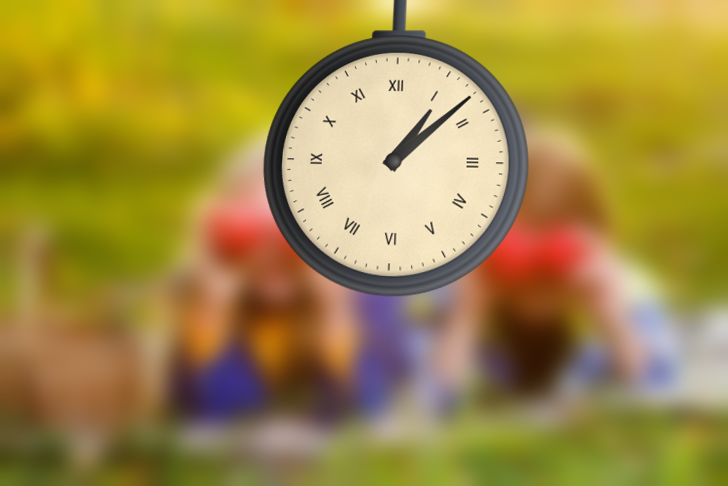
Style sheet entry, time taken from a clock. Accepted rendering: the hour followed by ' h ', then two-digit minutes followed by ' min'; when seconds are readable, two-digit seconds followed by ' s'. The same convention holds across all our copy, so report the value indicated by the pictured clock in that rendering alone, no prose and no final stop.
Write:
1 h 08 min
